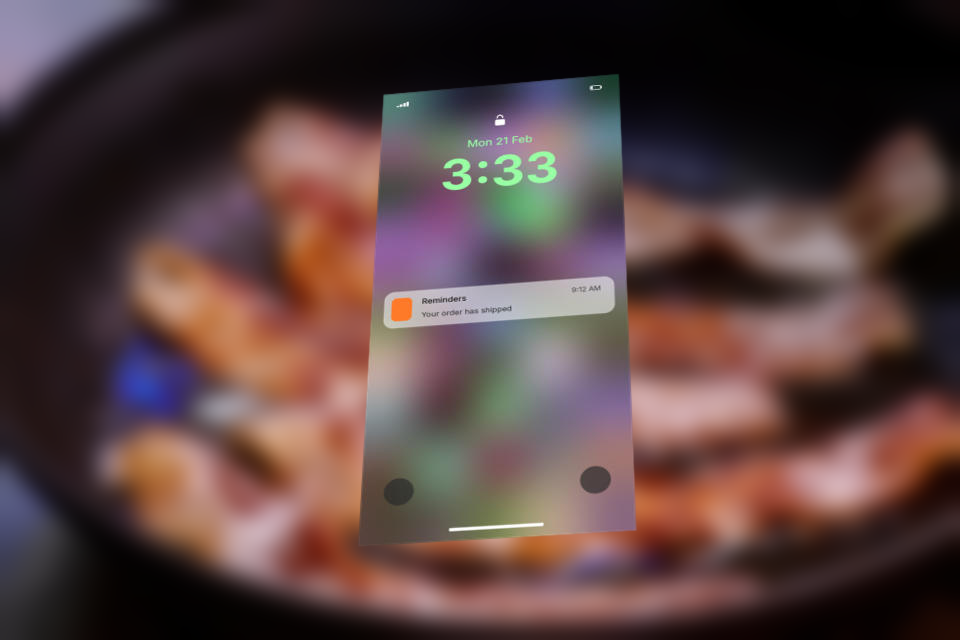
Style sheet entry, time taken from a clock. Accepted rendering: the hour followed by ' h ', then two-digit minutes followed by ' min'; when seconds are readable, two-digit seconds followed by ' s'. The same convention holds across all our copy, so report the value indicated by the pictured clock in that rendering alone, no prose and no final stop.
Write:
3 h 33 min
